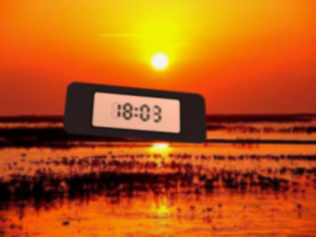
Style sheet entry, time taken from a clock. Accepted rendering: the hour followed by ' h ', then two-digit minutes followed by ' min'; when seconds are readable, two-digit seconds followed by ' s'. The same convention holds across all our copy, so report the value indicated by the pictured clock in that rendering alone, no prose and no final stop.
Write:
18 h 03 min
